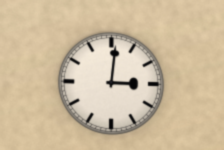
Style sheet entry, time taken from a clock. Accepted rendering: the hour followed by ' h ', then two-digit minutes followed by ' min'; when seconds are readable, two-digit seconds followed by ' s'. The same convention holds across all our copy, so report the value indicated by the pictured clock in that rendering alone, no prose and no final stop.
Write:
3 h 01 min
